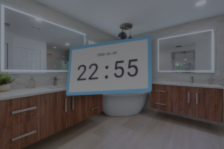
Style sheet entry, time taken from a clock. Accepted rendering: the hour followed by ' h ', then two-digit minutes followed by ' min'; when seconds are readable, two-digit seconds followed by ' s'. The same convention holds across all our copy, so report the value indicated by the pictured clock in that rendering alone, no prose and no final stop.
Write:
22 h 55 min
